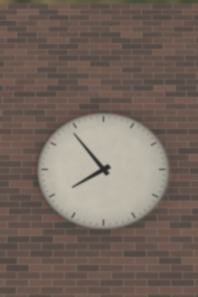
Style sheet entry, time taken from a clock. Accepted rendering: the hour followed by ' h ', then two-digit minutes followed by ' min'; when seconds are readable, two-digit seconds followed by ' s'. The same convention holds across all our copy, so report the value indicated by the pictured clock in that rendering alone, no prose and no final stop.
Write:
7 h 54 min
